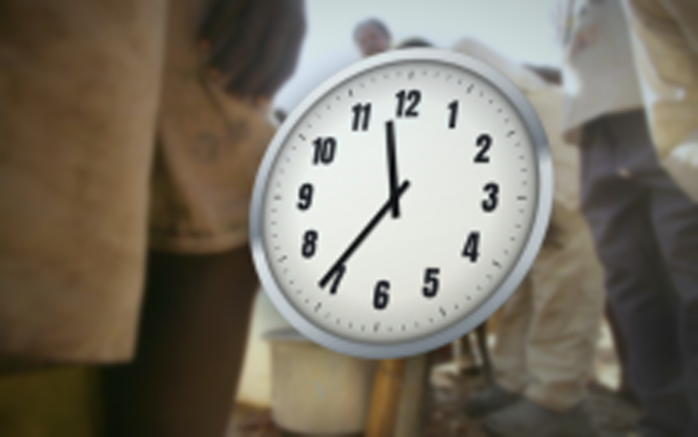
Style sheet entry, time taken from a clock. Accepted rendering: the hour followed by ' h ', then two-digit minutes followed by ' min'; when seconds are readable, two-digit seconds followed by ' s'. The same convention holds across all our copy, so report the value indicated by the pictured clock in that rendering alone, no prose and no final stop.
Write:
11 h 36 min
